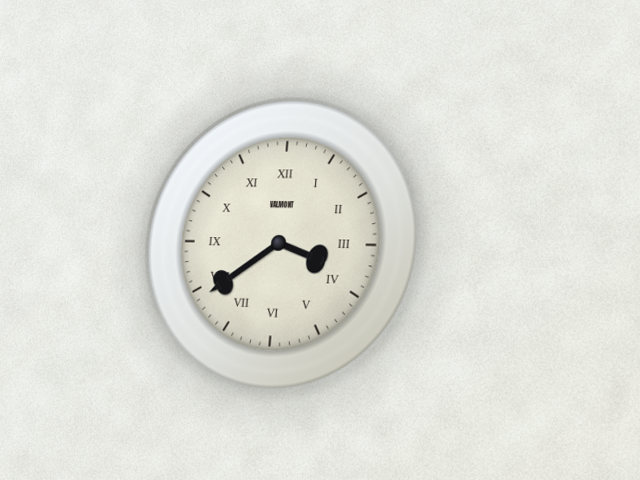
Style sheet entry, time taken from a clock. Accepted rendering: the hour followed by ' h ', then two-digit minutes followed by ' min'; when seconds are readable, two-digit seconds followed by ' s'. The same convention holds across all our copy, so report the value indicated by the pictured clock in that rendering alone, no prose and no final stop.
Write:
3 h 39 min
